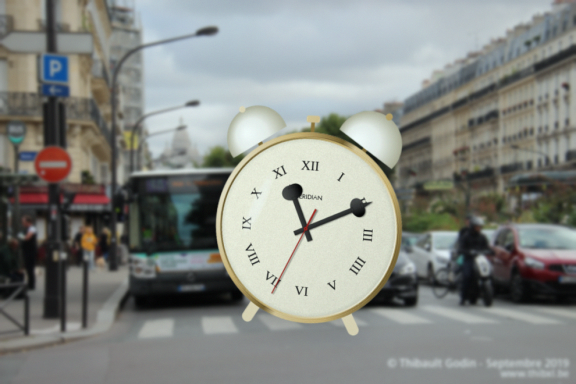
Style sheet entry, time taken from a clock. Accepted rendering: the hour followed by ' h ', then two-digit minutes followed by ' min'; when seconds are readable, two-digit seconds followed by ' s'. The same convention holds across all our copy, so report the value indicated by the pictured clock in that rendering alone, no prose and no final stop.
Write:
11 h 10 min 34 s
